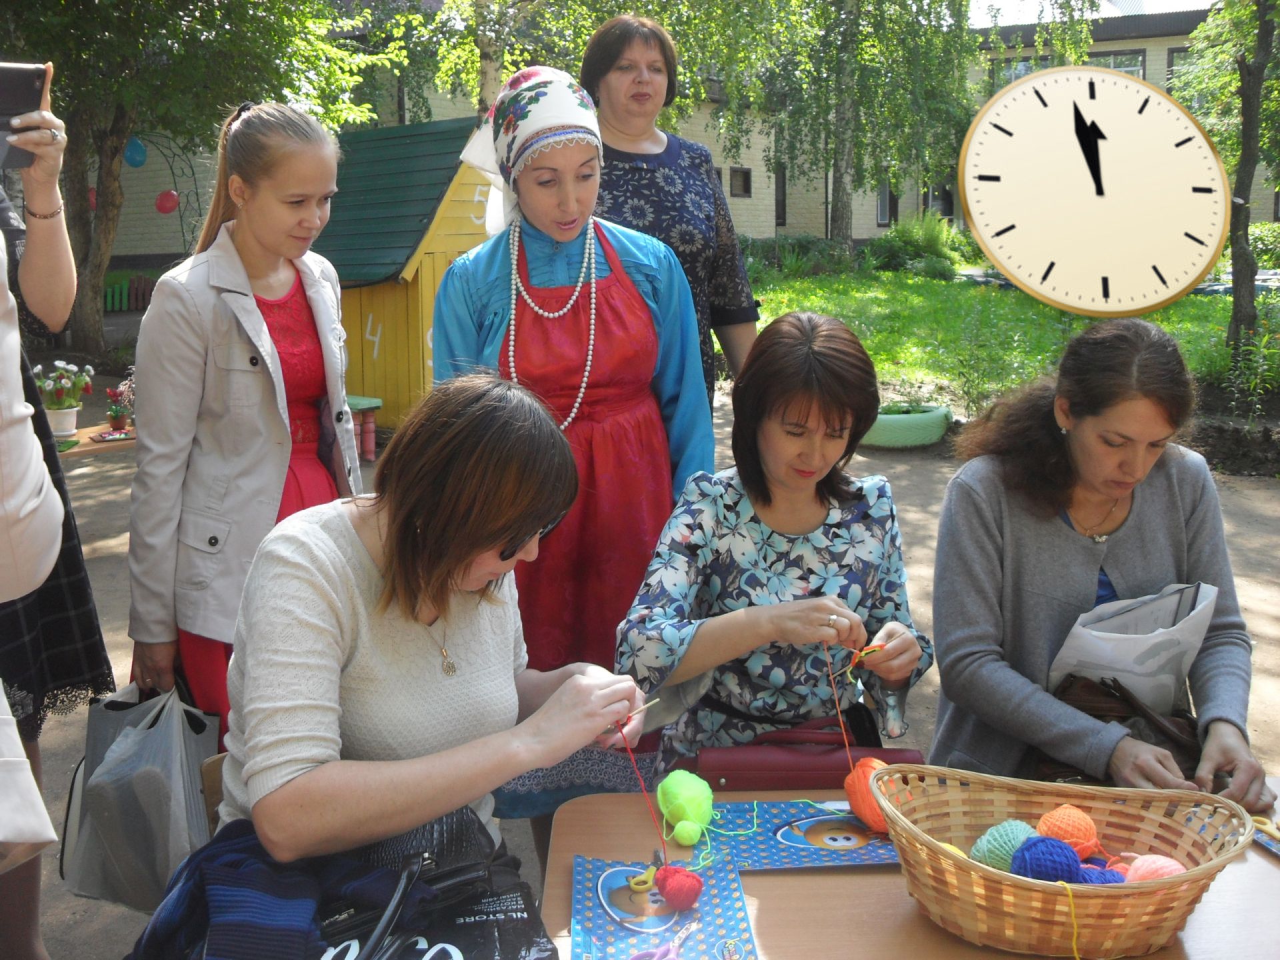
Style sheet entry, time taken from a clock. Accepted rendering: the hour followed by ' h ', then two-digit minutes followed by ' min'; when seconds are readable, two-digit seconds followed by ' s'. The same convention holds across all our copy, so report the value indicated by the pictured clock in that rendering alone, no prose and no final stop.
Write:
11 h 58 min
